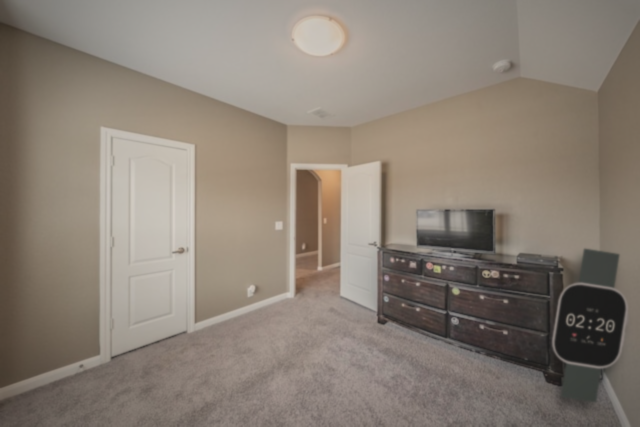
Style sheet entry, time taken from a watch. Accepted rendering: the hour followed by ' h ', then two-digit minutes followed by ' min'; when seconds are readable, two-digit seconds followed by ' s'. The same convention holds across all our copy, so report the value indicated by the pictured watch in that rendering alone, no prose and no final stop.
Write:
2 h 20 min
